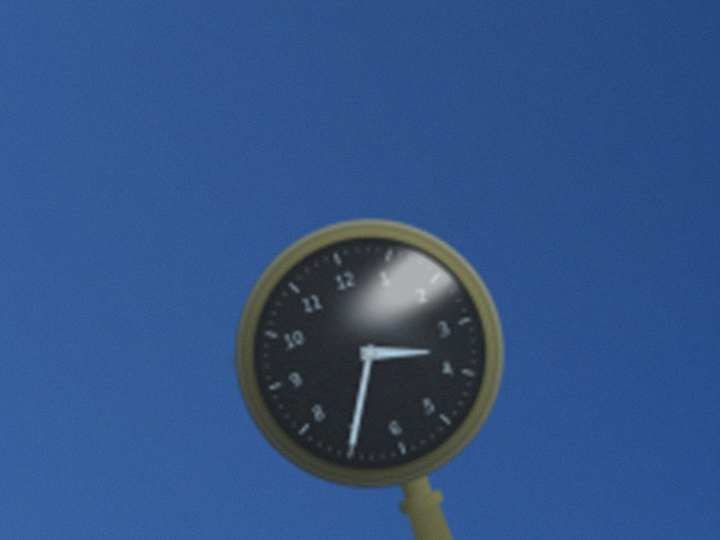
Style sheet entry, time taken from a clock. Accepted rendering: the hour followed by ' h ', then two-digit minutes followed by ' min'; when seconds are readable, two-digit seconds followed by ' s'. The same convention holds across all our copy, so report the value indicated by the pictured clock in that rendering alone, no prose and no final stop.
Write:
3 h 35 min
